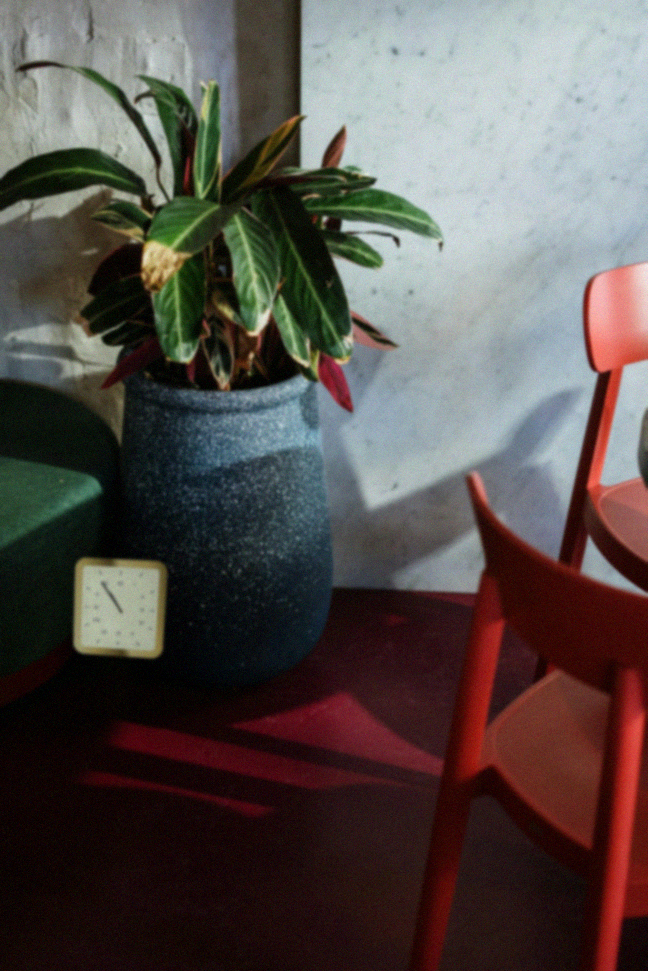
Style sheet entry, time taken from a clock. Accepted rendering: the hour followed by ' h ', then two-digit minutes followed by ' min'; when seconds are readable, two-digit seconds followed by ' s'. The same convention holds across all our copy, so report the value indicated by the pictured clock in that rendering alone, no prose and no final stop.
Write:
10 h 54 min
